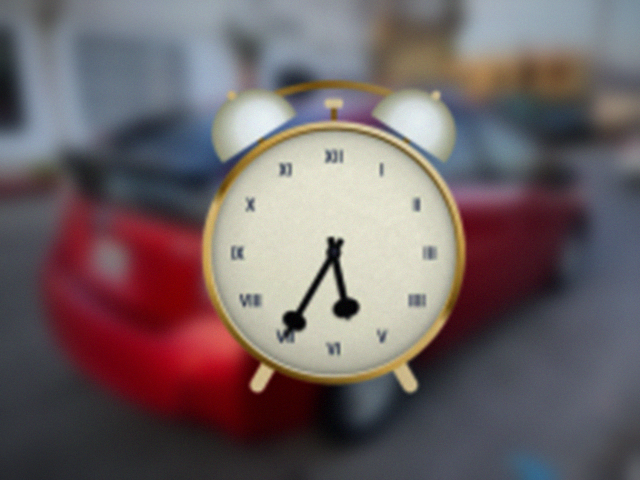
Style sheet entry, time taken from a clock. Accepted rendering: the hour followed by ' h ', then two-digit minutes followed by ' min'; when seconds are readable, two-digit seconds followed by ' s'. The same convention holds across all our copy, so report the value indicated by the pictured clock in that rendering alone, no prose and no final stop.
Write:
5 h 35 min
